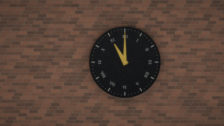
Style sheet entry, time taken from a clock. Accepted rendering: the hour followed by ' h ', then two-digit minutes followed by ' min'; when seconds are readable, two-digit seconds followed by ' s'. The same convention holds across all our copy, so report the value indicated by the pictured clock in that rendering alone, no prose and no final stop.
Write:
11 h 00 min
